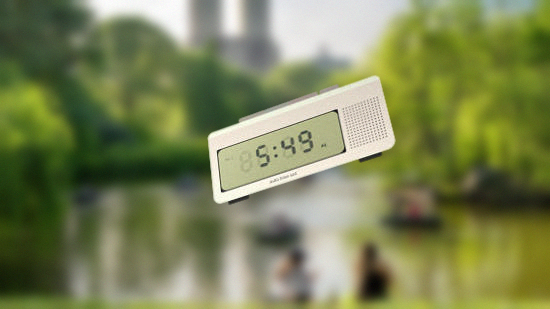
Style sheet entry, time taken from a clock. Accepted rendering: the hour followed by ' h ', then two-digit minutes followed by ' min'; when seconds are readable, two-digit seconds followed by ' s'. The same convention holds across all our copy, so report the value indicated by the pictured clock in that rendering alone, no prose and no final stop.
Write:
5 h 49 min
